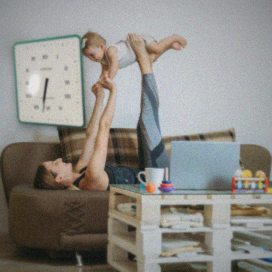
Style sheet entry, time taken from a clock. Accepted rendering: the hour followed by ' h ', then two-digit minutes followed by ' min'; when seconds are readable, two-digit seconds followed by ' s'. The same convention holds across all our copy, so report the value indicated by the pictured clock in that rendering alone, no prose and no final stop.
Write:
6 h 32 min
